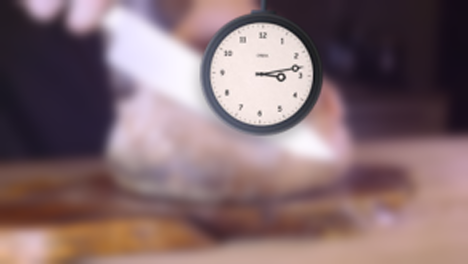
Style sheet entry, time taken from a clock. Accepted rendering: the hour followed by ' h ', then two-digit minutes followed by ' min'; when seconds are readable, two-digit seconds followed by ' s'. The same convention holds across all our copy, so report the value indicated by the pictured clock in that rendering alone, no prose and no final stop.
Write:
3 h 13 min
